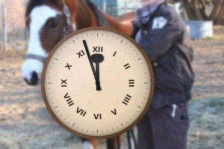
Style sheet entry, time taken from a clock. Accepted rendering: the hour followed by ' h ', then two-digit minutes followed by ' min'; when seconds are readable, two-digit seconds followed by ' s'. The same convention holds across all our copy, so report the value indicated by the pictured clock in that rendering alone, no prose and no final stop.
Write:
11 h 57 min
